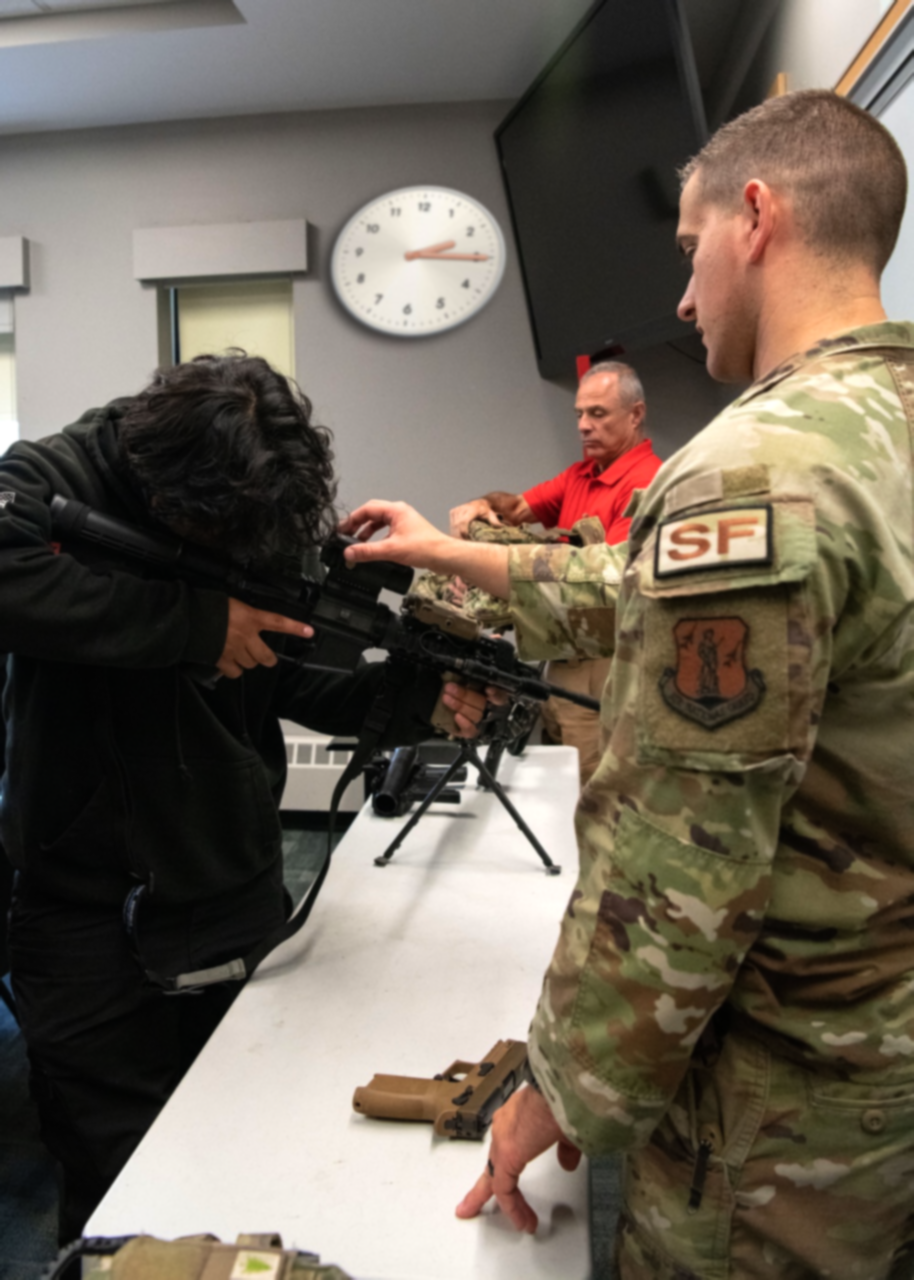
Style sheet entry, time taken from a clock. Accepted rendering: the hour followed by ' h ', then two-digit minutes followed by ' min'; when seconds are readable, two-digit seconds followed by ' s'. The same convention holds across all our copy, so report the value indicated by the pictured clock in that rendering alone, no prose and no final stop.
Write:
2 h 15 min
